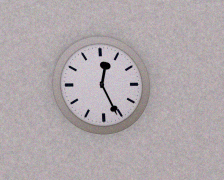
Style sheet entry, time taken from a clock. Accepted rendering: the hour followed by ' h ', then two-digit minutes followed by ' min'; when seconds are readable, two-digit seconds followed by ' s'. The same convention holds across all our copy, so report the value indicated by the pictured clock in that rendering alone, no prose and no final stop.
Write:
12 h 26 min
